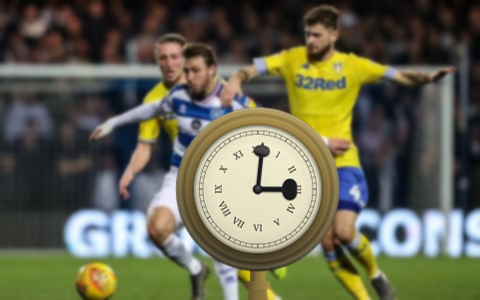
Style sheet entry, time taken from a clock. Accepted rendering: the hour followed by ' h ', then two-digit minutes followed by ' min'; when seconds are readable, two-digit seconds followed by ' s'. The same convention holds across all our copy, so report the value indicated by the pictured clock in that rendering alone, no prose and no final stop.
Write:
3 h 01 min
